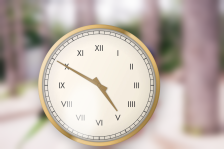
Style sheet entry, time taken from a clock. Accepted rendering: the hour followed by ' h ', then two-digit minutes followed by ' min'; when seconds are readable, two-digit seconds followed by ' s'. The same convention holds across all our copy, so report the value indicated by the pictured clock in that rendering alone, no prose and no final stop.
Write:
4 h 50 min
